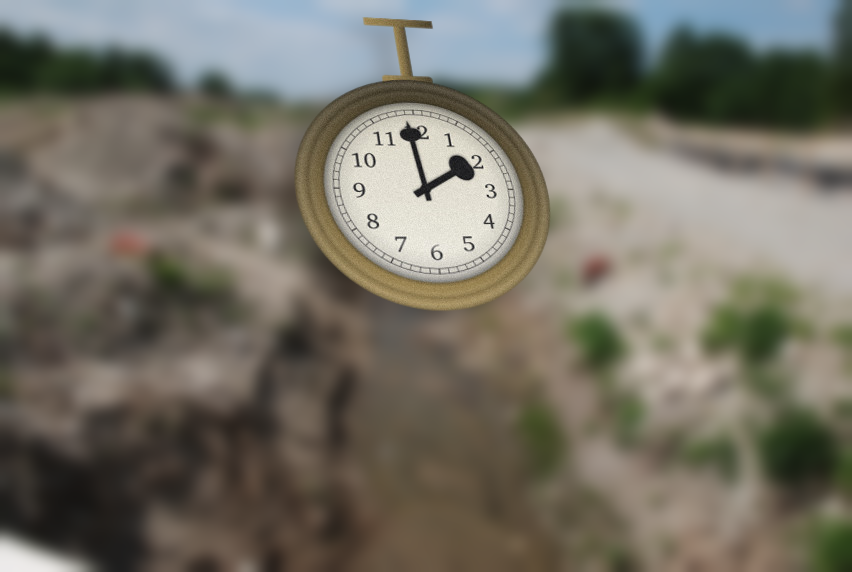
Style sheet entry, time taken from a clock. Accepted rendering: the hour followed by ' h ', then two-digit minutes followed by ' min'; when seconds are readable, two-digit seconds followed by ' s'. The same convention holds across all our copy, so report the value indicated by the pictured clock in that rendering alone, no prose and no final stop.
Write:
1 h 59 min
